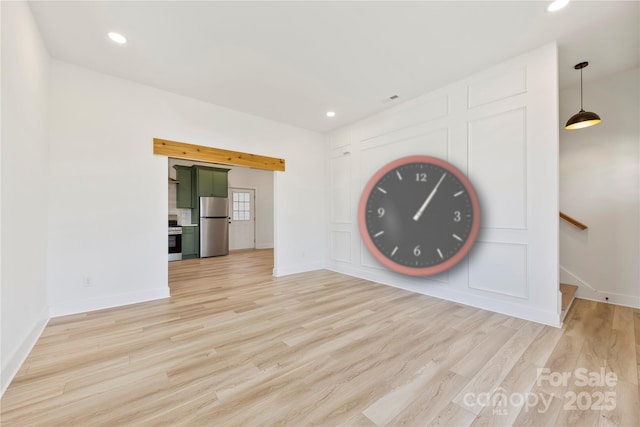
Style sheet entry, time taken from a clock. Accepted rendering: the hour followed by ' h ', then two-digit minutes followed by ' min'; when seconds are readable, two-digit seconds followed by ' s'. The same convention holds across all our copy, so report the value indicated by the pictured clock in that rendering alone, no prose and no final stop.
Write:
1 h 05 min
